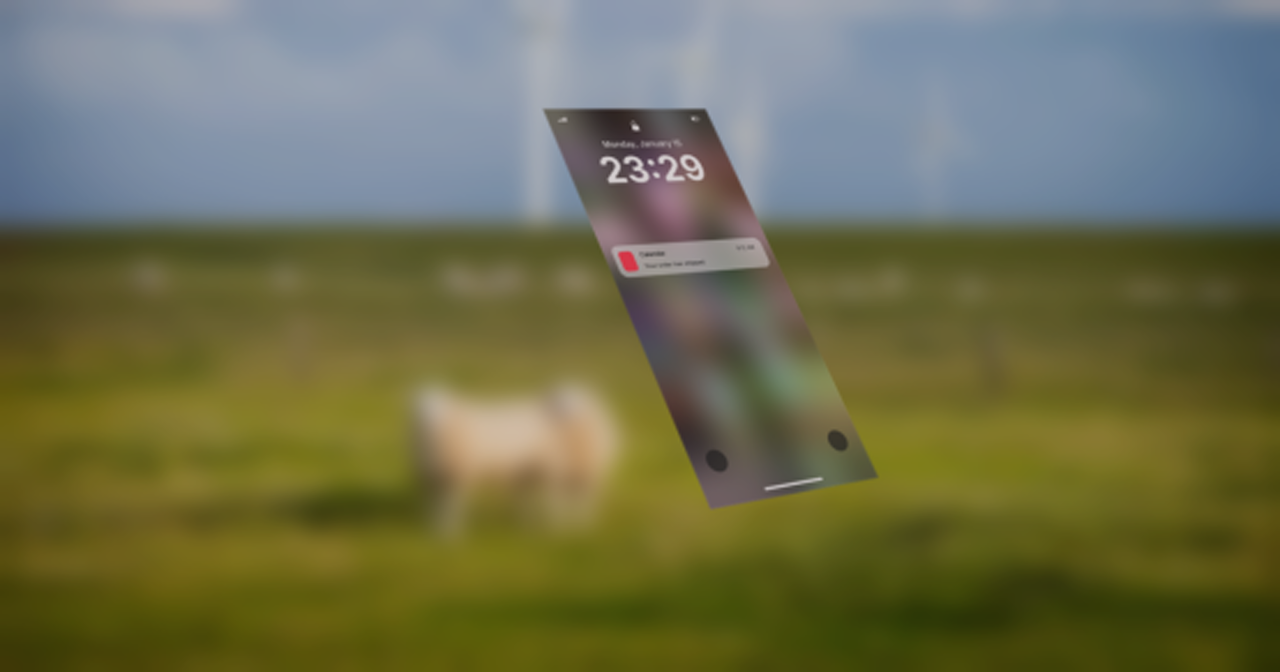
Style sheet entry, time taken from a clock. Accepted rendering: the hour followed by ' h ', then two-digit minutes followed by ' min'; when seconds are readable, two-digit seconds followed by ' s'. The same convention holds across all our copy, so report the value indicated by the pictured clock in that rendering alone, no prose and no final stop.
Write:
23 h 29 min
